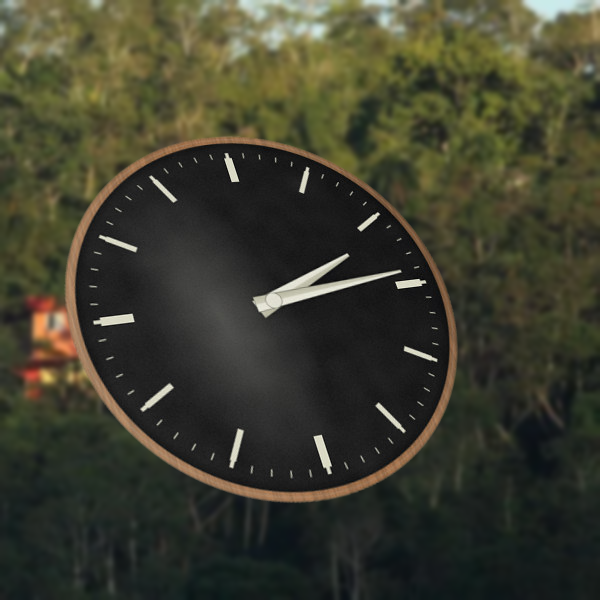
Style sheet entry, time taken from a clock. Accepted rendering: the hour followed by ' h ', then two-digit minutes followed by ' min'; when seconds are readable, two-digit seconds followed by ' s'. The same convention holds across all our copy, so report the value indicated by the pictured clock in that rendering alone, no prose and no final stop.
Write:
2 h 14 min
